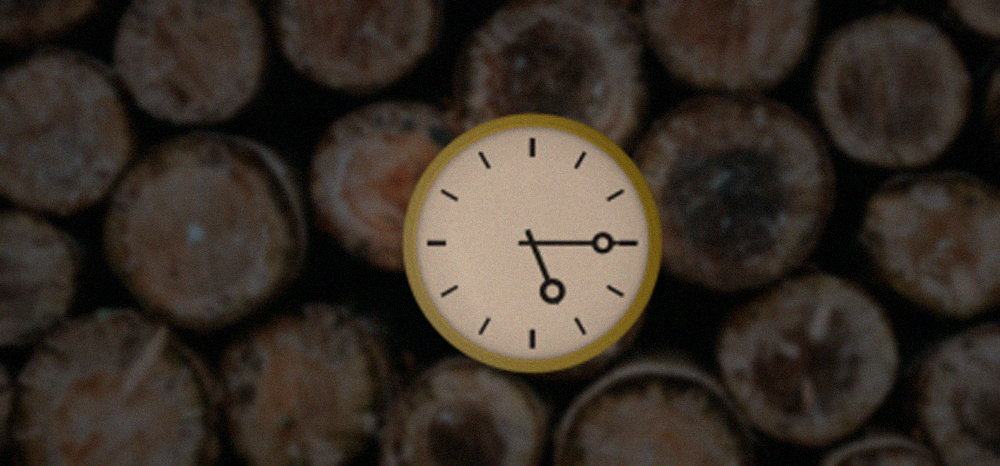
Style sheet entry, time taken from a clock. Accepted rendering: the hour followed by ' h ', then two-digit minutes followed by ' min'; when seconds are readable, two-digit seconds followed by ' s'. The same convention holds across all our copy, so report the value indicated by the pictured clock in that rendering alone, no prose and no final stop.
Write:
5 h 15 min
